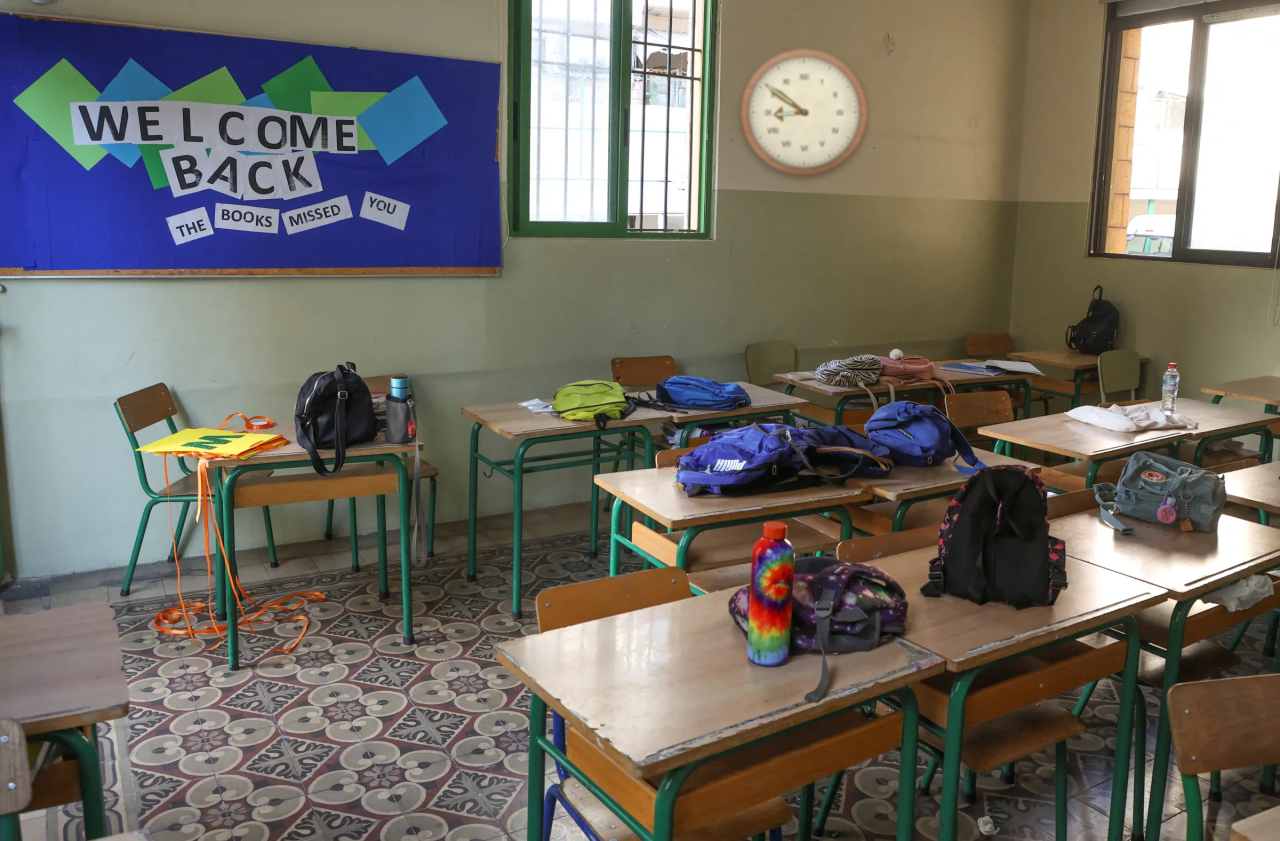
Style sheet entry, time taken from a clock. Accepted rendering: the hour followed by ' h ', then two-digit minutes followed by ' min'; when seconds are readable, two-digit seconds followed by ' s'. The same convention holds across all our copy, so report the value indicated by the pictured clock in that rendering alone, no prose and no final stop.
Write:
8 h 51 min
